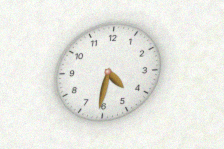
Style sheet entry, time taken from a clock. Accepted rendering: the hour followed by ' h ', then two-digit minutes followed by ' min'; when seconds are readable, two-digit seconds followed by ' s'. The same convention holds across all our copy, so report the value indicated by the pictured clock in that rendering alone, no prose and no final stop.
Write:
4 h 31 min
